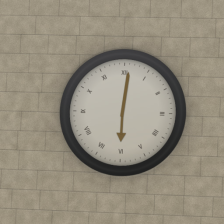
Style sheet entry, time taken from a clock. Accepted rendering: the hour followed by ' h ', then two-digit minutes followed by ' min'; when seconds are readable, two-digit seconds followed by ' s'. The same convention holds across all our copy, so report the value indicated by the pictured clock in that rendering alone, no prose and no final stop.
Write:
6 h 01 min
